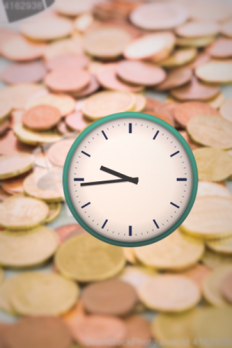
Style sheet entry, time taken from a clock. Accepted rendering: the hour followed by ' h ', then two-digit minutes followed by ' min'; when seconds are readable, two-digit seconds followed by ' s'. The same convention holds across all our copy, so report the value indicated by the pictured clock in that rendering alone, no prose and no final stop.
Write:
9 h 44 min
